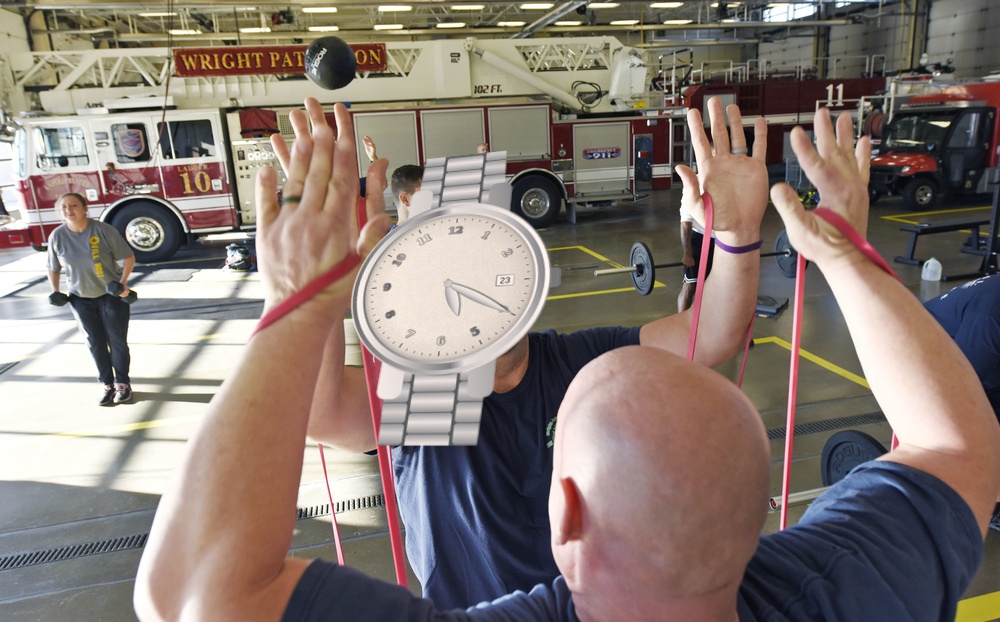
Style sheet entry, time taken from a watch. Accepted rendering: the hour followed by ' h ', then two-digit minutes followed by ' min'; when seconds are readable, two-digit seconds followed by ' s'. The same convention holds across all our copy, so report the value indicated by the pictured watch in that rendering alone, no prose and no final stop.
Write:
5 h 20 min
